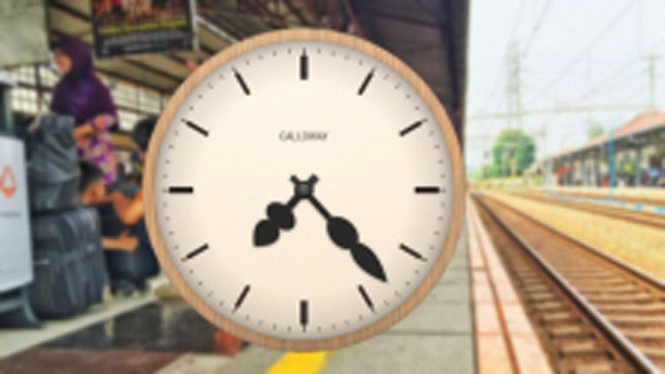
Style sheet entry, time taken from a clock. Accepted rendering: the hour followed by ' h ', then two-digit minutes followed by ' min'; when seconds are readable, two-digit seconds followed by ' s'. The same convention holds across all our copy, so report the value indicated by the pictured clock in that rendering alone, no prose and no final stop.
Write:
7 h 23 min
